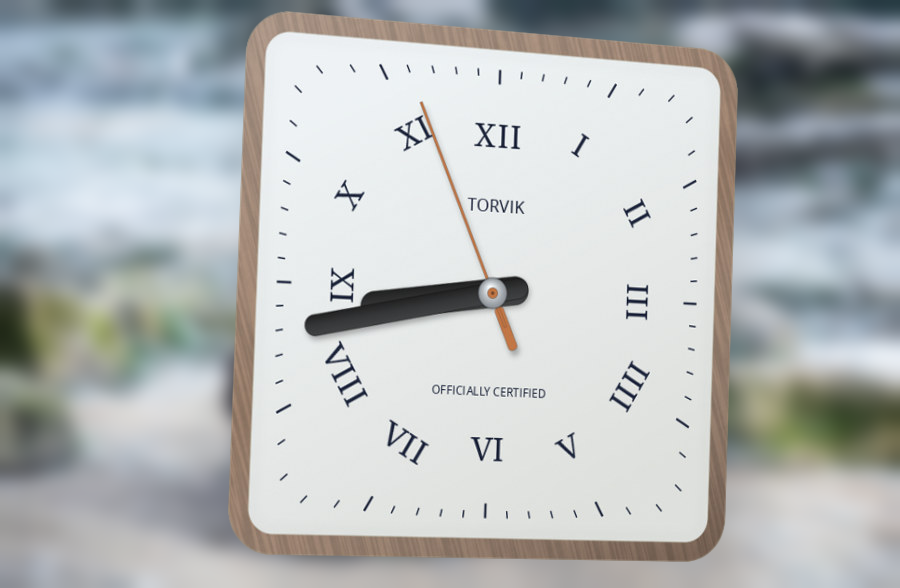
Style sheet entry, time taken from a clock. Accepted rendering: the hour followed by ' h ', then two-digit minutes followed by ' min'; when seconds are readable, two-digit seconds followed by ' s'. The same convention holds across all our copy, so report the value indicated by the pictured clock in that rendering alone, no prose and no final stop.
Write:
8 h 42 min 56 s
